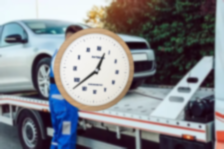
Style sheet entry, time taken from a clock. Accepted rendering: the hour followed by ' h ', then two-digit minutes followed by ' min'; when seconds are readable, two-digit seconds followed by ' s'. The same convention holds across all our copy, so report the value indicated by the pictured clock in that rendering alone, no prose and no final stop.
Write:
12 h 38 min
